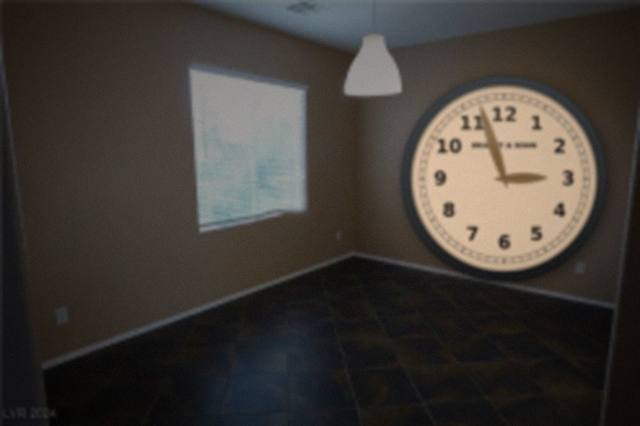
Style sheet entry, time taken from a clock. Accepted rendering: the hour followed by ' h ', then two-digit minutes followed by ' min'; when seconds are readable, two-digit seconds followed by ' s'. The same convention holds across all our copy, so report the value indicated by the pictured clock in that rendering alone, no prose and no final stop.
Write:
2 h 57 min
